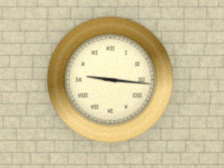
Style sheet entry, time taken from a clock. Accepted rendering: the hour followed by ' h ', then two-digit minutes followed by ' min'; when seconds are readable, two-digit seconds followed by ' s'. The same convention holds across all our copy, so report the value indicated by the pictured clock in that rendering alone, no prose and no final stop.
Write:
9 h 16 min
